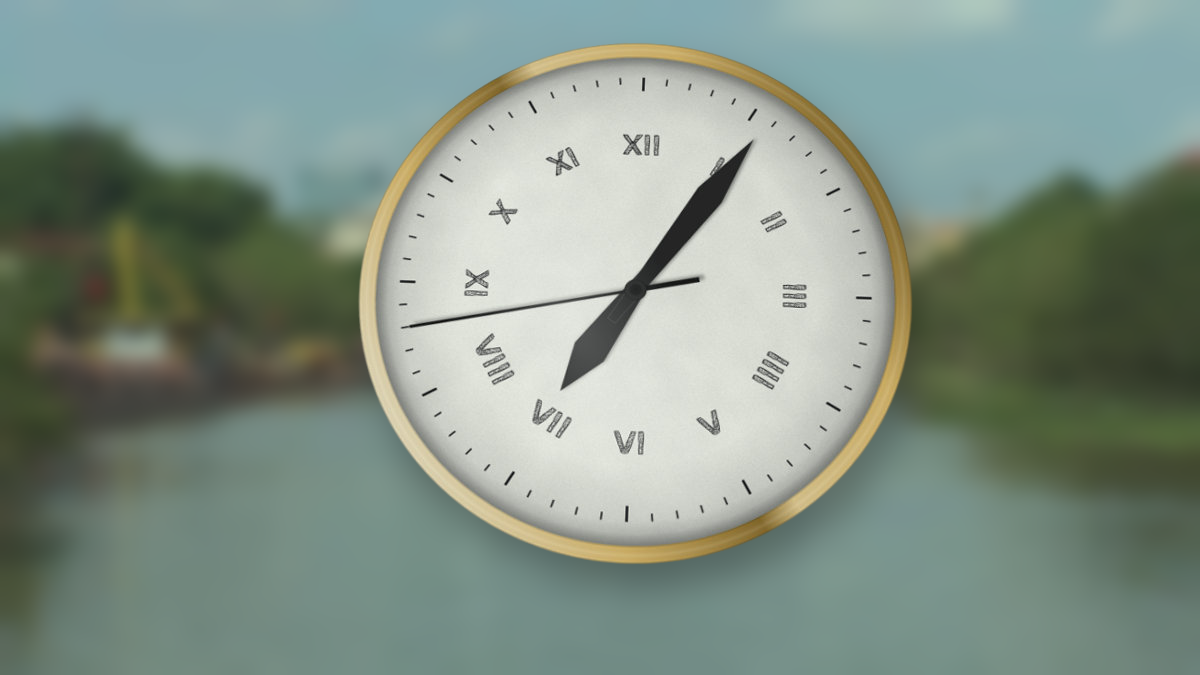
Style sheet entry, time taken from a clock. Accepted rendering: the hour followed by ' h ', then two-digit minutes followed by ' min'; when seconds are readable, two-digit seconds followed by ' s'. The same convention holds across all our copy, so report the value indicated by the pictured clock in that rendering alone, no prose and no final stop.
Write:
7 h 05 min 43 s
